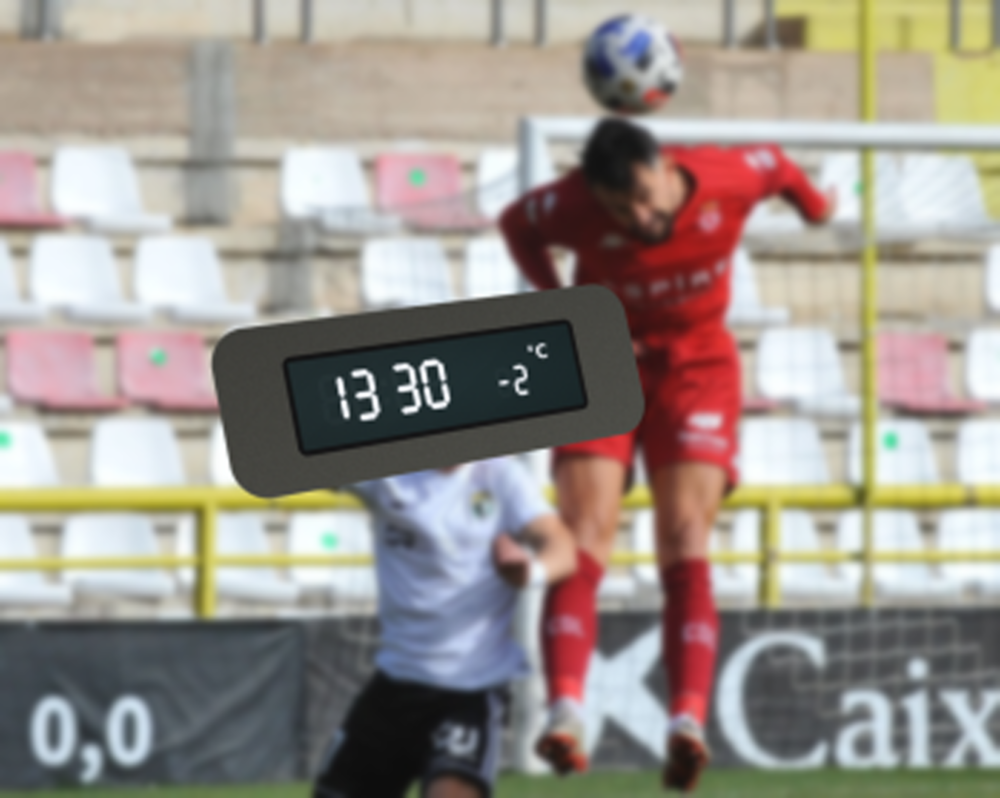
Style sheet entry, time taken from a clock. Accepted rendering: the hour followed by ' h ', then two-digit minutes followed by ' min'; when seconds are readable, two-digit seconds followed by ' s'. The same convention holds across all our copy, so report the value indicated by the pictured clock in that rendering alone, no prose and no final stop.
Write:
13 h 30 min
